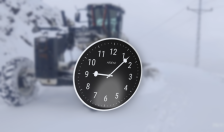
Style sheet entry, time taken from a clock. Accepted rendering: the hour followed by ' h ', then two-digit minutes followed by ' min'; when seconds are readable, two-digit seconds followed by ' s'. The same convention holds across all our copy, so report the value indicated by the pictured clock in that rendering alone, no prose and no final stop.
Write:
9 h 07 min
